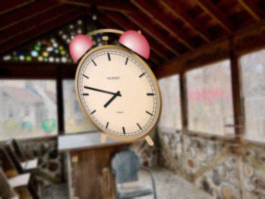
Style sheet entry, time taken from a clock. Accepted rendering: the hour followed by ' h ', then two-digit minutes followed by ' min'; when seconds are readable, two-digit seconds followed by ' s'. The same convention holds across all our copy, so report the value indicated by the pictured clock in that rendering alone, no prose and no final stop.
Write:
7 h 47 min
